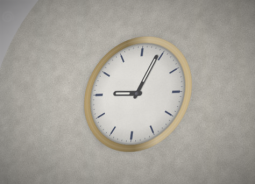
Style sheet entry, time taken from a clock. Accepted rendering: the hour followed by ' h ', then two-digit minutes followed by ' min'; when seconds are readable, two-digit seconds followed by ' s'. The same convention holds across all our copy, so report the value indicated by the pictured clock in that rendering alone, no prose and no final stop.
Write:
9 h 04 min
